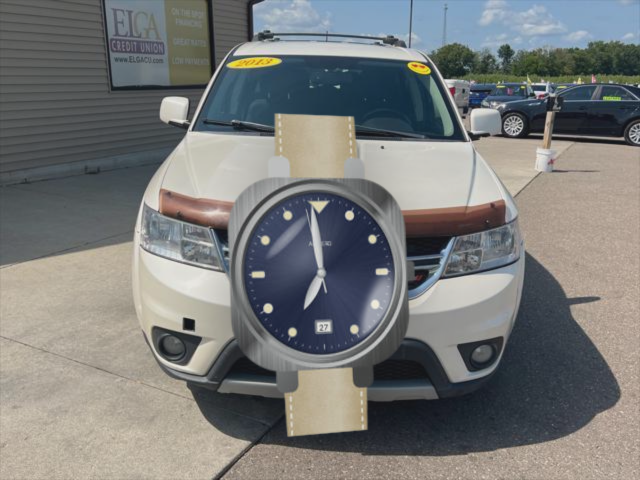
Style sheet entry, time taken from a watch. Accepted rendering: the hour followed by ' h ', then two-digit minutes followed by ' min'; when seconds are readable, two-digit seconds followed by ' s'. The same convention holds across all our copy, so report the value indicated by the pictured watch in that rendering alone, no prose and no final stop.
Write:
6 h 58 min 58 s
